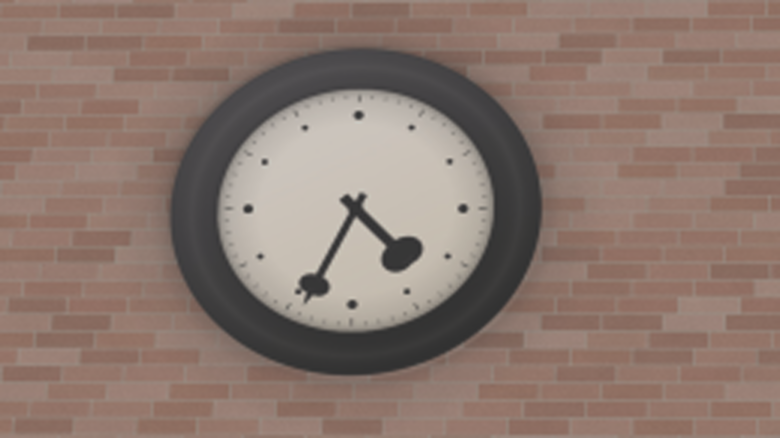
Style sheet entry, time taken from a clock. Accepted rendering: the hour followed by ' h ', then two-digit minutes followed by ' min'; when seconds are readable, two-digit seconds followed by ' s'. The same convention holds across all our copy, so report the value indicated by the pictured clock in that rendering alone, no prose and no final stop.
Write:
4 h 34 min
